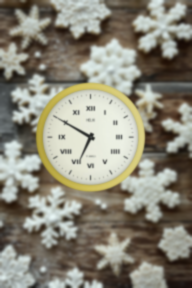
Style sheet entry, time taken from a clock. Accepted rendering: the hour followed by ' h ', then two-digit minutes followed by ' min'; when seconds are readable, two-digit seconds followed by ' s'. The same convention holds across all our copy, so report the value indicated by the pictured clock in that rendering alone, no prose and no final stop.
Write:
6 h 50 min
